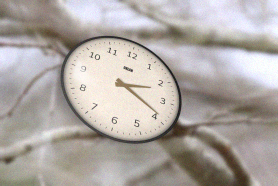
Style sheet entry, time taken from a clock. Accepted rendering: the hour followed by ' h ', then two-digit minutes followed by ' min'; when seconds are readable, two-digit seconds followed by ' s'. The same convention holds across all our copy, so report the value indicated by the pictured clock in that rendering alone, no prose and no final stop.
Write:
2 h 19 min
